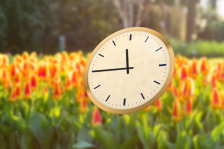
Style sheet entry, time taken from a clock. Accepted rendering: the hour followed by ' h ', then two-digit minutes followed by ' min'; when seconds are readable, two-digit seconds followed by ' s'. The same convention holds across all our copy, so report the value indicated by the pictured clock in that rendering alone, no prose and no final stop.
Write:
11 h 45 min
